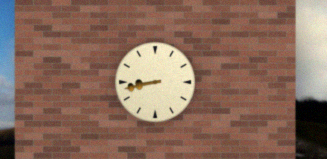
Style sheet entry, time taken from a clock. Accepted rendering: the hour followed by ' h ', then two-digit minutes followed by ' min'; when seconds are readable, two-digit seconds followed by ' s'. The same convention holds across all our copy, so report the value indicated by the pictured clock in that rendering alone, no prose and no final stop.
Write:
8 h 43 min
